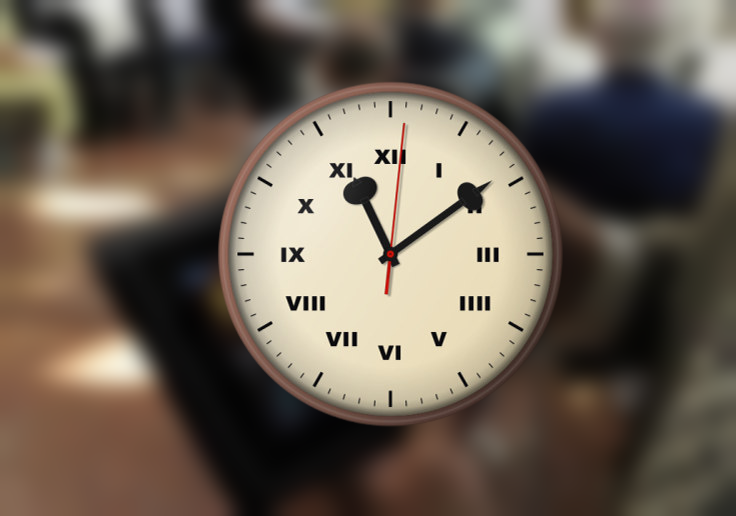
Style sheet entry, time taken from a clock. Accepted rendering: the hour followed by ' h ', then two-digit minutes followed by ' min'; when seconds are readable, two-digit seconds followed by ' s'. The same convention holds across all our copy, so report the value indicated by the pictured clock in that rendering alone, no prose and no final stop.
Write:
11 h 09 min 01 s
